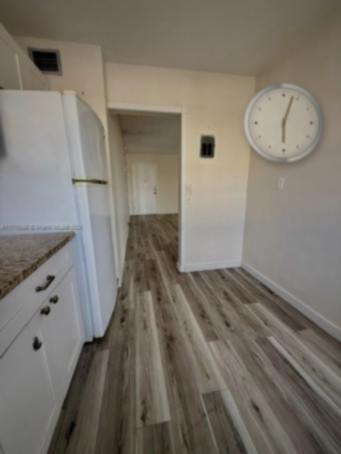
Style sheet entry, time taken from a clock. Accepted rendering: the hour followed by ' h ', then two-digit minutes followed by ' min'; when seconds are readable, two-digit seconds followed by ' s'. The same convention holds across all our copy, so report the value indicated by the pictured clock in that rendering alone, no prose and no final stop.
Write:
6 h 03 min
